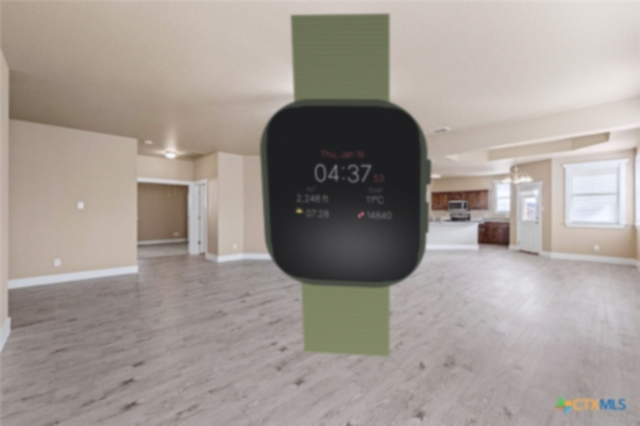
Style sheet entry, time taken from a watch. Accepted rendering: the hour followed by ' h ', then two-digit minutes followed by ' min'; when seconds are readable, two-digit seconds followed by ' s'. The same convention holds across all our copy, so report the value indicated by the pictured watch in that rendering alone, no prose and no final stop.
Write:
4 h 37 min
